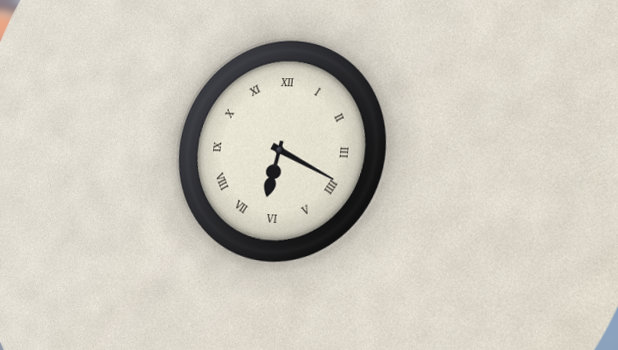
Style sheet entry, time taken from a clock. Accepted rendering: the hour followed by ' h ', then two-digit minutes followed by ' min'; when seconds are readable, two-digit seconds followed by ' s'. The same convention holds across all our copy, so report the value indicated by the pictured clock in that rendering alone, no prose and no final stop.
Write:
6 h 19 min
